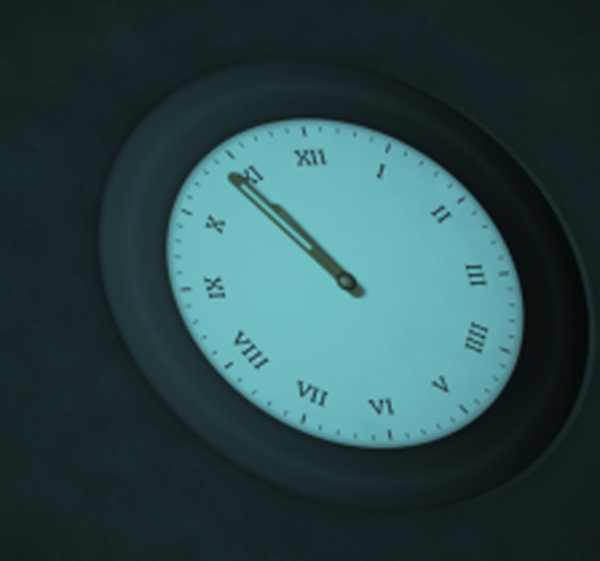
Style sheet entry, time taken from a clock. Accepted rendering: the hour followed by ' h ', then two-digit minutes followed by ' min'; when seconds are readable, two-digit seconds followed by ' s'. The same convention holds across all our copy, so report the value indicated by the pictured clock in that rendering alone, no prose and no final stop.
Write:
10 h 54 min
